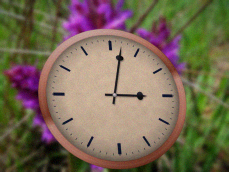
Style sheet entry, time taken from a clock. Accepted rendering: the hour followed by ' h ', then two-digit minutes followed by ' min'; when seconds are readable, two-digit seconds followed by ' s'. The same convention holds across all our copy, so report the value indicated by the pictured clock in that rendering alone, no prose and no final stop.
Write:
3 h 02 min
